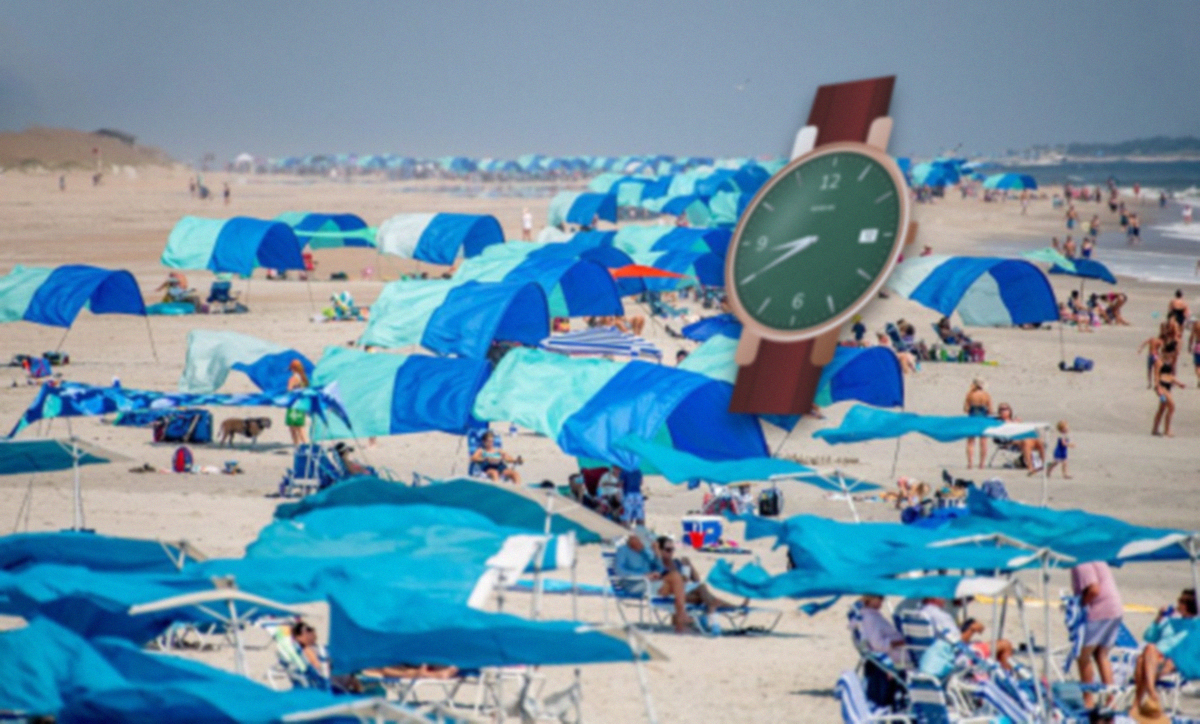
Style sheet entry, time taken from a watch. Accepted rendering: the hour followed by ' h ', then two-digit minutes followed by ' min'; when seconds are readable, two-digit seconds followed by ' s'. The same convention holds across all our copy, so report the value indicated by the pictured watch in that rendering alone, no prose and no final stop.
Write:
8 h 40 min
